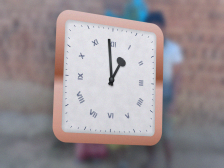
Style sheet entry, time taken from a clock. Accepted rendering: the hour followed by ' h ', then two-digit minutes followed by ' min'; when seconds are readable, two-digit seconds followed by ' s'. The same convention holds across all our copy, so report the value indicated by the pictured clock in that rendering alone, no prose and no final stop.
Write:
12 h 59 min
